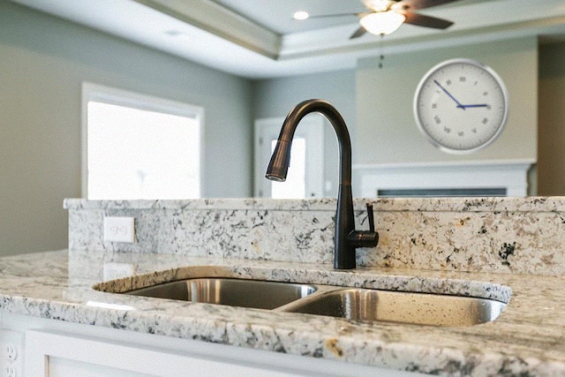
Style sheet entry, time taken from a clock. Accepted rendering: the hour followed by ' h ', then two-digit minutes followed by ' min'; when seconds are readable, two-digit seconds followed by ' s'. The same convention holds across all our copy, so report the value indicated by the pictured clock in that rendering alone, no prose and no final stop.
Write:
2 h 52 min
